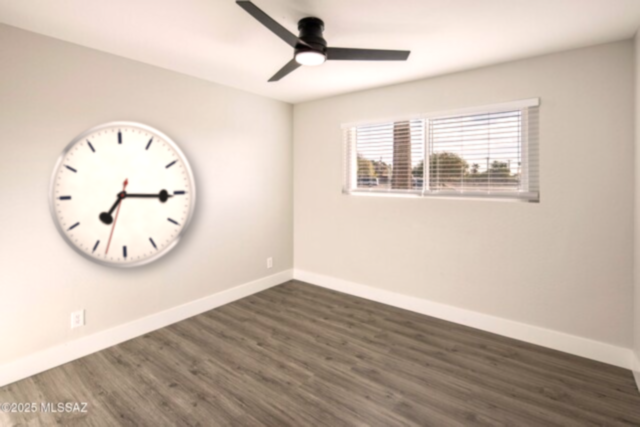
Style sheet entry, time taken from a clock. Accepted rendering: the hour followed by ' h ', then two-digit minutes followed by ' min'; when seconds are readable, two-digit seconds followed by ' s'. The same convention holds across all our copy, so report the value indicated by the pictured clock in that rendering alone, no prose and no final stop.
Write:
7 h 15 min 33 s
